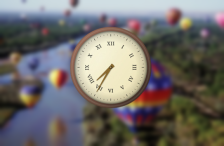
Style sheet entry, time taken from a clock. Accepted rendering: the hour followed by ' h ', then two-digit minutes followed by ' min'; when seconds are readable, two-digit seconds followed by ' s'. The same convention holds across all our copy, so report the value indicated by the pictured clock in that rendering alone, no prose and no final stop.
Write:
7 h 35 min
